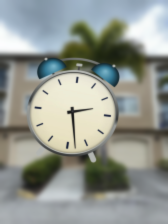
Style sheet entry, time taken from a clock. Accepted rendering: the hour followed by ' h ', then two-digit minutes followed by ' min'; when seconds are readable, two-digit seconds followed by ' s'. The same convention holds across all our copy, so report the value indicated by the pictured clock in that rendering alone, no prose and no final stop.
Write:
2 h 28 min
